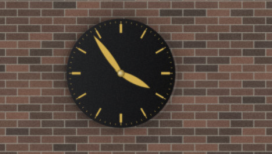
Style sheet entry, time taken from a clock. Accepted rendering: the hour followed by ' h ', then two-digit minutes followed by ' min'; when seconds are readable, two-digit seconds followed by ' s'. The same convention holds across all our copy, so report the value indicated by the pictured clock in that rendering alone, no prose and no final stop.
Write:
3 h 54 min
